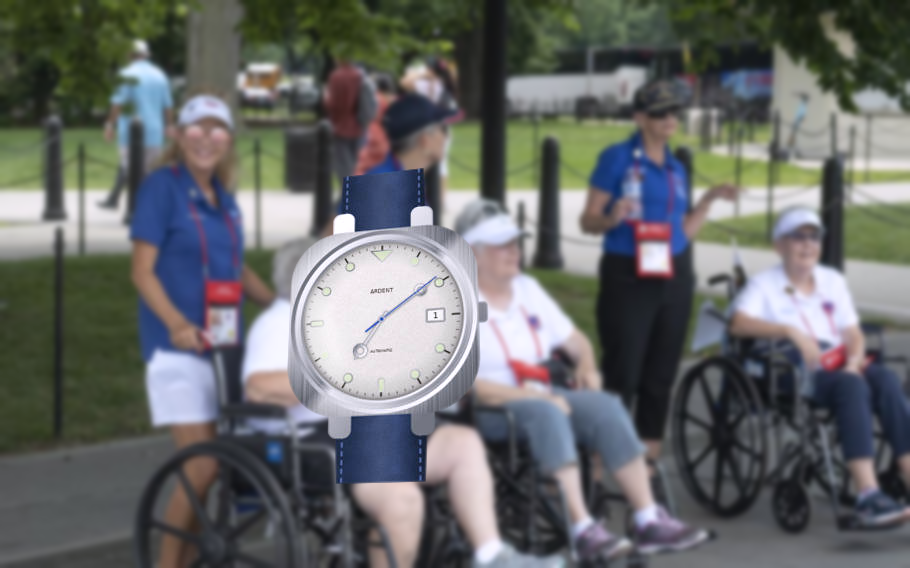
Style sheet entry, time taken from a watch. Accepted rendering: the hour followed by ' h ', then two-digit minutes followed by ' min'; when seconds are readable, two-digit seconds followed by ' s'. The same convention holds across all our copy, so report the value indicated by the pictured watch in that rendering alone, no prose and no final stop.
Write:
7 h 09 min 09 s
